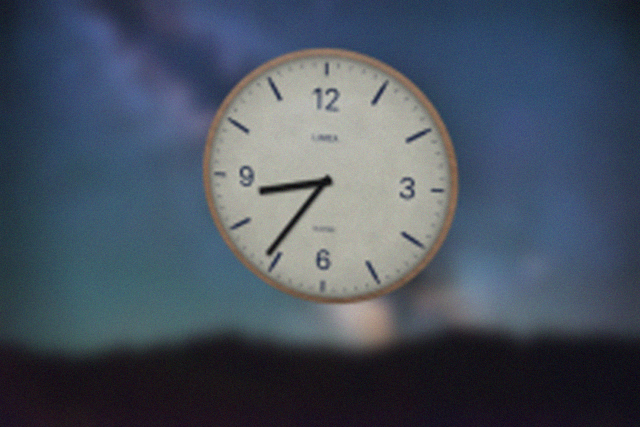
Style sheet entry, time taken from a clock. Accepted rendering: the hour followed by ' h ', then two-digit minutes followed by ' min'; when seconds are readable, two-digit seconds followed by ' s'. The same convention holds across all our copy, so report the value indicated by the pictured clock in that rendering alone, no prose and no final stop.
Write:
8 h 36 min
